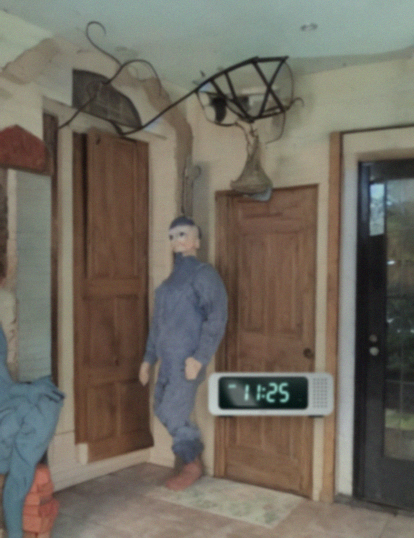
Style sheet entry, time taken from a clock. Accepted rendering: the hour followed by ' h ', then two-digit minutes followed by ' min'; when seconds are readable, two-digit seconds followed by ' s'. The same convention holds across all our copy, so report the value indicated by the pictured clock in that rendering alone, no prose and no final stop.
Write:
11 h 25 min
